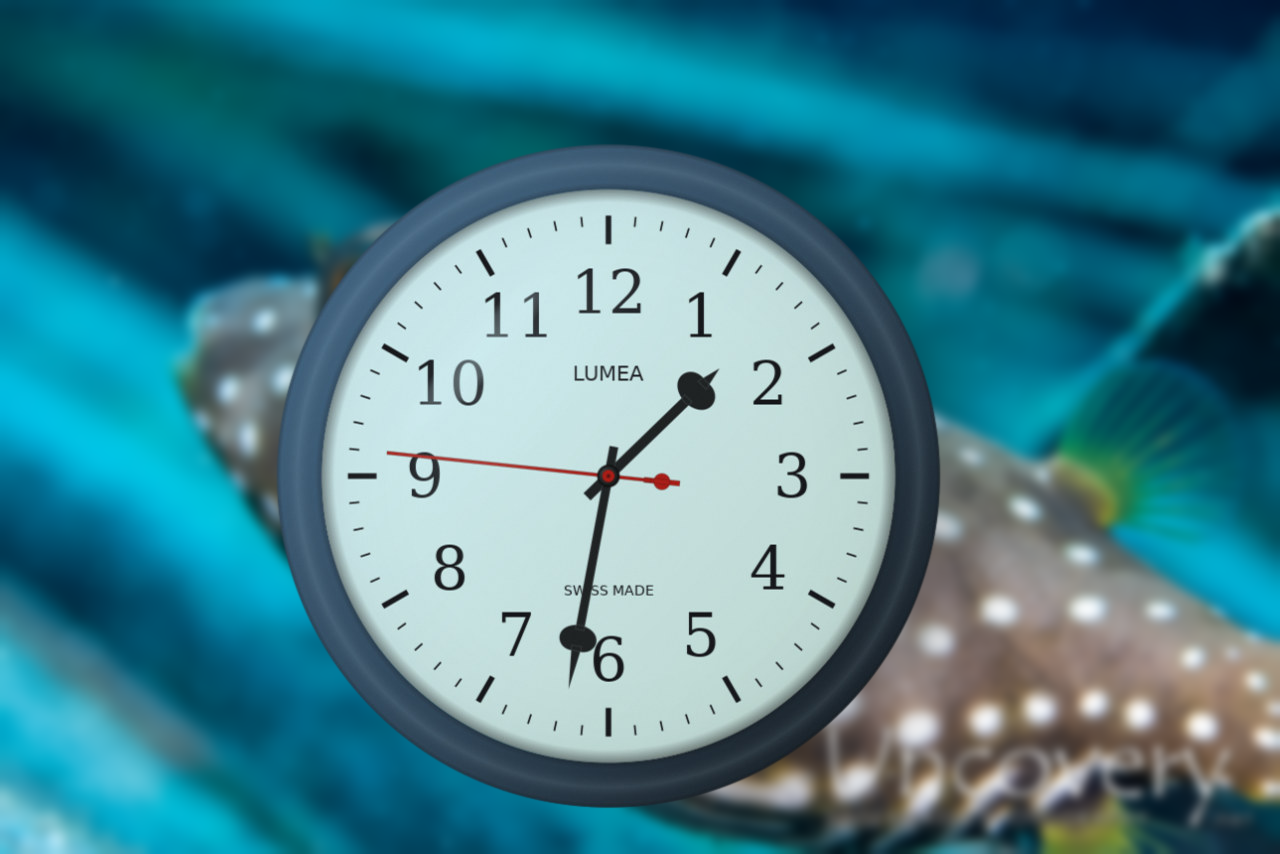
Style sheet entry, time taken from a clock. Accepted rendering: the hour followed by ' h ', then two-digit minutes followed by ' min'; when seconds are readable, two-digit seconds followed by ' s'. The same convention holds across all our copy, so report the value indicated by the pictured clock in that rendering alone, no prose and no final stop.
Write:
1 h 31 min 46 s
